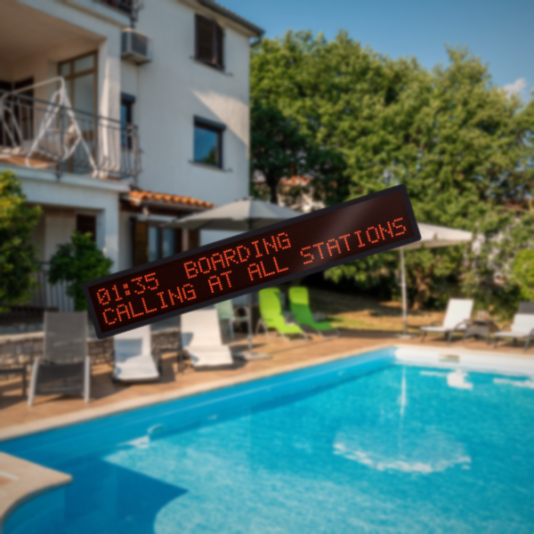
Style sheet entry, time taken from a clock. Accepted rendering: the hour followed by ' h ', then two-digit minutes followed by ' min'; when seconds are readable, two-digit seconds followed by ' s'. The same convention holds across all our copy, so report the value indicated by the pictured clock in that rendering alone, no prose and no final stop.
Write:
1 h 35 min
